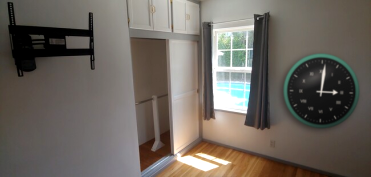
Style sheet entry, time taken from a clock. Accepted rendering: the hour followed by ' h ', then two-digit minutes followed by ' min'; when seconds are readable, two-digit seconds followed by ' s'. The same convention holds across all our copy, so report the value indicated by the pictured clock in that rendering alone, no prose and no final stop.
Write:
3 h 01 min
